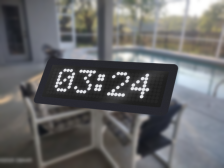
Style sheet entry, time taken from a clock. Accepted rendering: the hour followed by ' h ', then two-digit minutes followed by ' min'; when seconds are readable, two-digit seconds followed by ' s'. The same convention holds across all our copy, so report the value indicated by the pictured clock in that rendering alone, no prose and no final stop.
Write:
3 h 24 min
